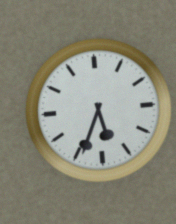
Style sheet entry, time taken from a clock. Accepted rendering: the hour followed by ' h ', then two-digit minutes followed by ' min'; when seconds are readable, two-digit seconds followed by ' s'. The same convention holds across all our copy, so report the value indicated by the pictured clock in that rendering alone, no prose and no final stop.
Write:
5 h 34 min
